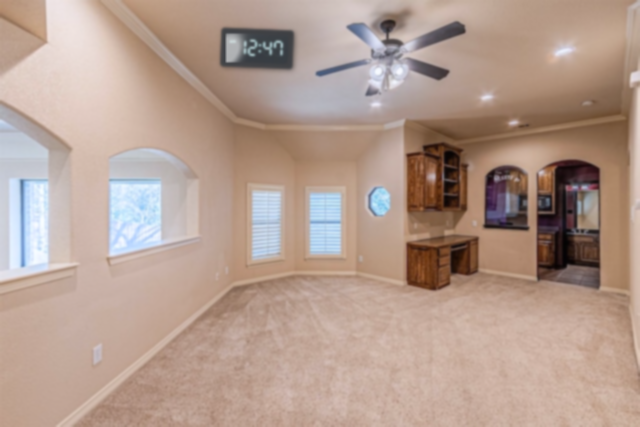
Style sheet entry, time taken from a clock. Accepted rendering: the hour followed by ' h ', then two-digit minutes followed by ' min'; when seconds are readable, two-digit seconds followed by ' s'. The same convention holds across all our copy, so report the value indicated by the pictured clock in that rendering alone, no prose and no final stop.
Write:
12 h 47 min
